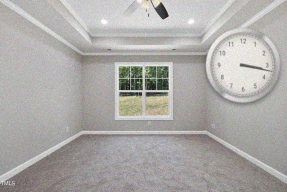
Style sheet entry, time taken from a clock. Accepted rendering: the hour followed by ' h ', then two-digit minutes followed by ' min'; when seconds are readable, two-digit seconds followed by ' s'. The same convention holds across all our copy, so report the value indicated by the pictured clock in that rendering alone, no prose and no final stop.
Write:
3 h 17 min
